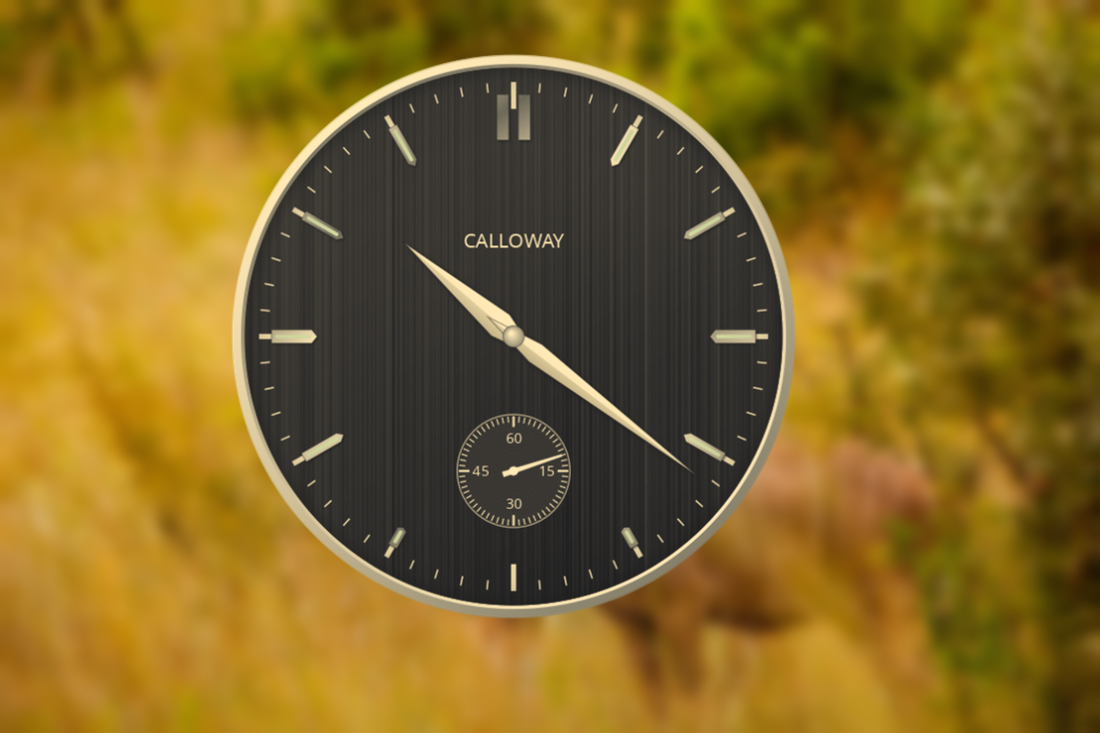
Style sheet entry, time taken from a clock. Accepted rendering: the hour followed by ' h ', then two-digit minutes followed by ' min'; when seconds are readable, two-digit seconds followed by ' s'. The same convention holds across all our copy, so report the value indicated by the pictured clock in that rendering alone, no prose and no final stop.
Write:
10 h 21 min 12 s
